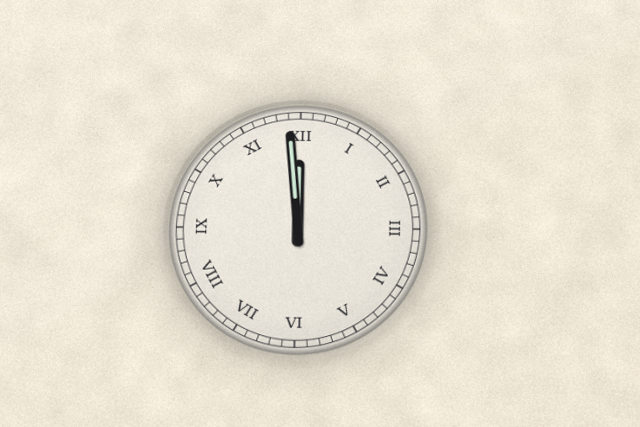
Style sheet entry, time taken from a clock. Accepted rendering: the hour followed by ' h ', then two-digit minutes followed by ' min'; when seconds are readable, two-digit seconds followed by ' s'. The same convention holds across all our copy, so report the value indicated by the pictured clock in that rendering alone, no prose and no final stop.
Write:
11 h 59 min
